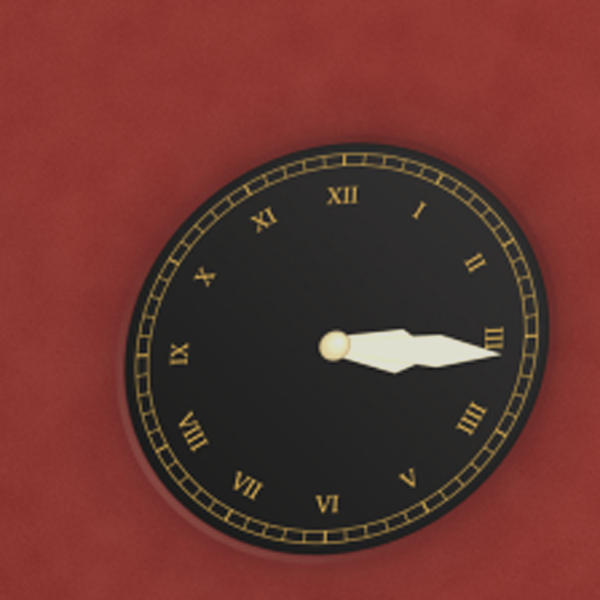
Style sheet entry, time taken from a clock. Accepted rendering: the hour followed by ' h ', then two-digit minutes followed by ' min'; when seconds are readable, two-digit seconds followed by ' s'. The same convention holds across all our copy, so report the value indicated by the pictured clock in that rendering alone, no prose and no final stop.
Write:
3 h 16 min
